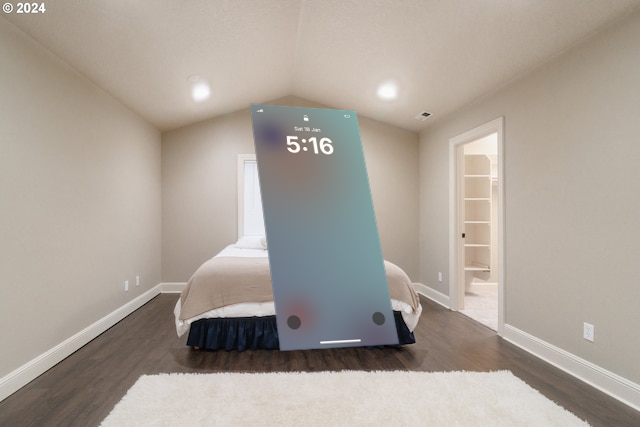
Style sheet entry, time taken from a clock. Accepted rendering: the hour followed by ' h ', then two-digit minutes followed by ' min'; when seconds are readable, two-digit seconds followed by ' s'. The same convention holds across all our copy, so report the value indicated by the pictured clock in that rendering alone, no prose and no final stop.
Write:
5 h 16 min
